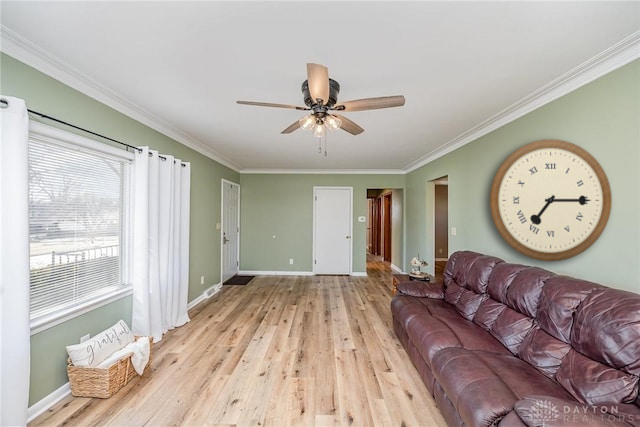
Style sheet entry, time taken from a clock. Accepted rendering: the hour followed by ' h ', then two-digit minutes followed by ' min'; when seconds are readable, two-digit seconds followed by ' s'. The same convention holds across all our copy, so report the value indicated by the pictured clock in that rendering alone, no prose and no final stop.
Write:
7 h 15 min
